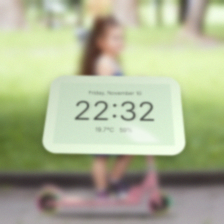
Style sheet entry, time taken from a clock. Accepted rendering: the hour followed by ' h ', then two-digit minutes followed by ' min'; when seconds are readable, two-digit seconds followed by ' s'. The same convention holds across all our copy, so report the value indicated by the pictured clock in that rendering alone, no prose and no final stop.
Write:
22 h 32 min
